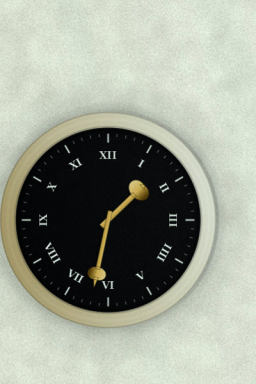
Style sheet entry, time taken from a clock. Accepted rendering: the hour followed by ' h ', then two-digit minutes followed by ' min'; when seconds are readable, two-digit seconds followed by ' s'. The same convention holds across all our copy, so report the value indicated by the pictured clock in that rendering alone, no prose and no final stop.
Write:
1 h 32 min
